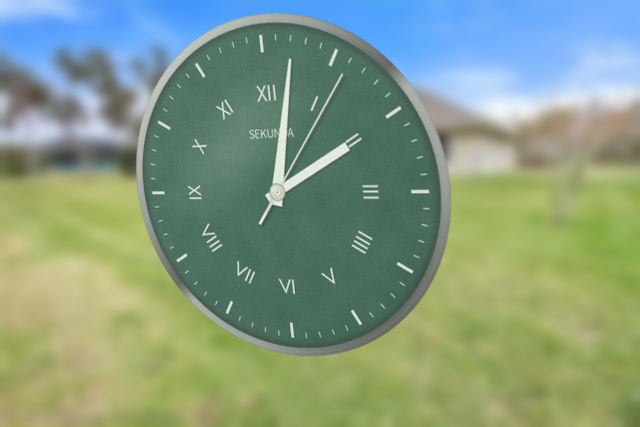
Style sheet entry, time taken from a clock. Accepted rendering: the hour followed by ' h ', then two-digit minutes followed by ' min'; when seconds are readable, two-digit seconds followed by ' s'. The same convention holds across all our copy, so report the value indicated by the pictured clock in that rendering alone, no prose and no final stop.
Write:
2 h 02 min 06 s
